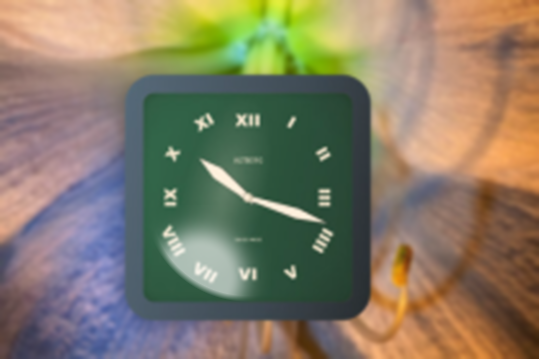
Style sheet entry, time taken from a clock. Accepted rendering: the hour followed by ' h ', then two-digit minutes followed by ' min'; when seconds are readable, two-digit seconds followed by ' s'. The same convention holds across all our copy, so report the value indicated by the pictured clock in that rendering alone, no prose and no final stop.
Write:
10 h 18 min
